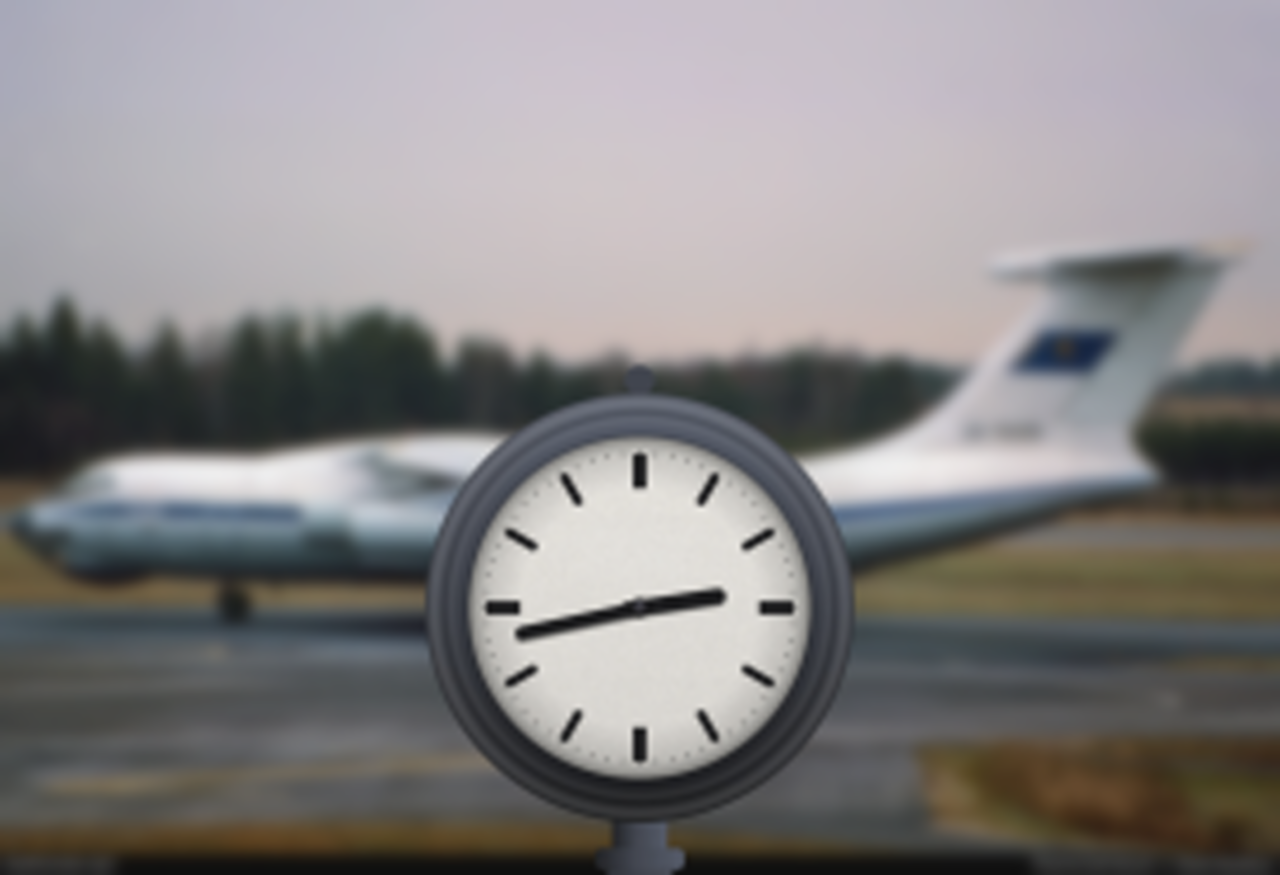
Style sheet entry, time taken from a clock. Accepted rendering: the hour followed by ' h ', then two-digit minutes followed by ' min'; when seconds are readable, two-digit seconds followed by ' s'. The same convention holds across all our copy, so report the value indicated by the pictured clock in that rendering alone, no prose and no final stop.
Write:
2 h 43 min
